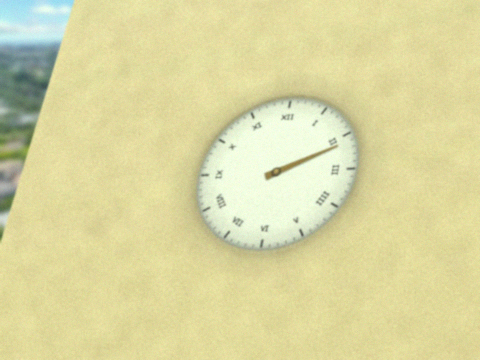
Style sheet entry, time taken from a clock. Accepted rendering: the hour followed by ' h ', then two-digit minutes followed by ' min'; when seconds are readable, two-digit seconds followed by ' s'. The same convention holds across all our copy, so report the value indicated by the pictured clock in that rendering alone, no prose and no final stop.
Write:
2 h 11 min
